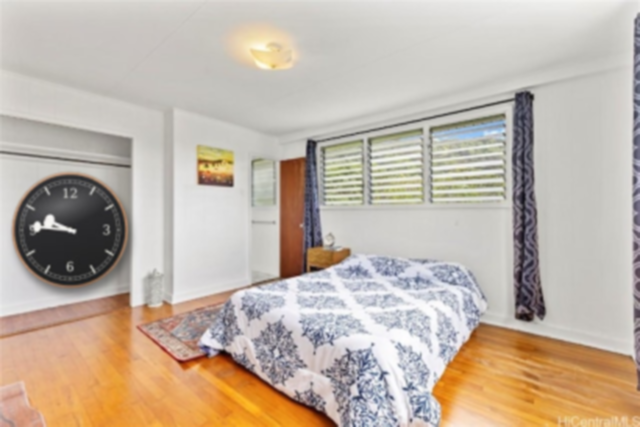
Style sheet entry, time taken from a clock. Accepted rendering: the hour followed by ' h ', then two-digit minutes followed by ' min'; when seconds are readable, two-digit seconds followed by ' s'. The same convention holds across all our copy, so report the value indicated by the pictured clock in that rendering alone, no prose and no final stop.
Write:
9 h 46 min
